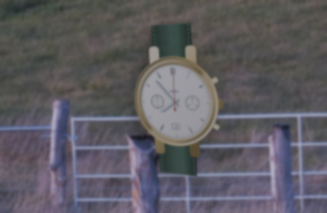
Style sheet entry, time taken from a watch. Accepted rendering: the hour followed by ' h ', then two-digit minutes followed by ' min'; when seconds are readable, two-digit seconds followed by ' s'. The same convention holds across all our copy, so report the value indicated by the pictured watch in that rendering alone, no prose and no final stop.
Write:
7 h 53 min
